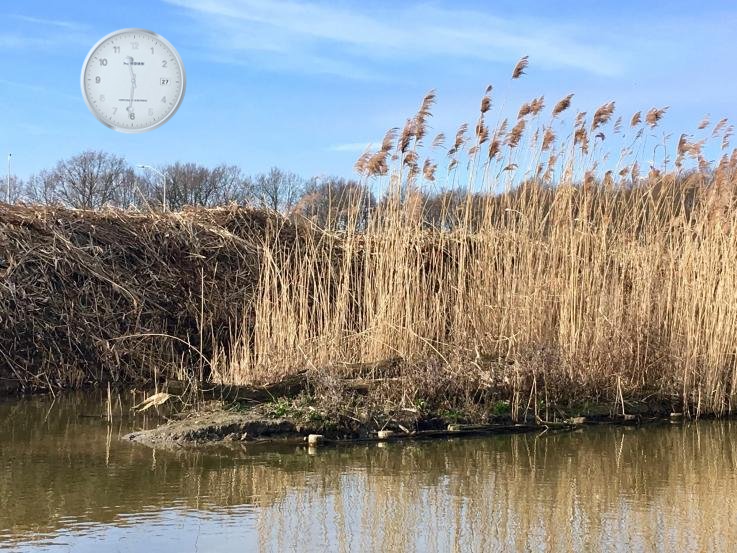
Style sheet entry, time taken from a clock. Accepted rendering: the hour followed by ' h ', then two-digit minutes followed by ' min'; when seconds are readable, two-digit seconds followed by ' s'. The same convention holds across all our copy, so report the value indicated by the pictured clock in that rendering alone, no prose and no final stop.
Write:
11 h 31 min
